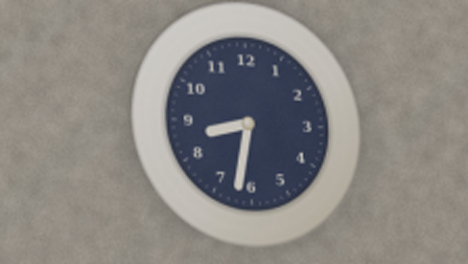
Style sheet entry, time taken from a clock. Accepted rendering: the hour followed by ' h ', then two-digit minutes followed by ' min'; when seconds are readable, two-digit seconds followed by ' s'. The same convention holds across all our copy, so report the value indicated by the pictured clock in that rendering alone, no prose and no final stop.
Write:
8 h 32 min
